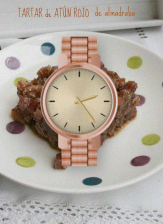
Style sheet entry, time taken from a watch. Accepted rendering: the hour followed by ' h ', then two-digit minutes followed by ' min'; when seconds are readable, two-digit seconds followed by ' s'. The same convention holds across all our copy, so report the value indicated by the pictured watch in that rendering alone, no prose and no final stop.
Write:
2 h 24 min
